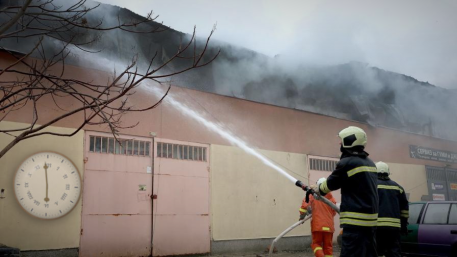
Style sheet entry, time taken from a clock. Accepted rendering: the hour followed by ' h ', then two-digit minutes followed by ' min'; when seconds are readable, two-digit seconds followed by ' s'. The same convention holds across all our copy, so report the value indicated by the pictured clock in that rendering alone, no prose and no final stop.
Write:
5 h 59 min
